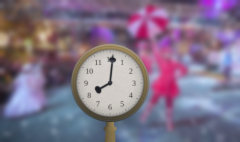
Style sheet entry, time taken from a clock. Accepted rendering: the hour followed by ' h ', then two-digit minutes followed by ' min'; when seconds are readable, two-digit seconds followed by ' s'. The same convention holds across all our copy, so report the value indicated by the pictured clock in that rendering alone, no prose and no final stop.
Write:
8 h 01 min
